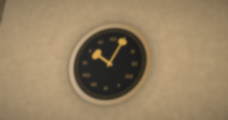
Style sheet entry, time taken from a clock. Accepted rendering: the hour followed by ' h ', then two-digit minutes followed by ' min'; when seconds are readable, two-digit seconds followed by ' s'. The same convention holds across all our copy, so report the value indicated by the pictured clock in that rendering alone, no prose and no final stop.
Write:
10 h 04 min
